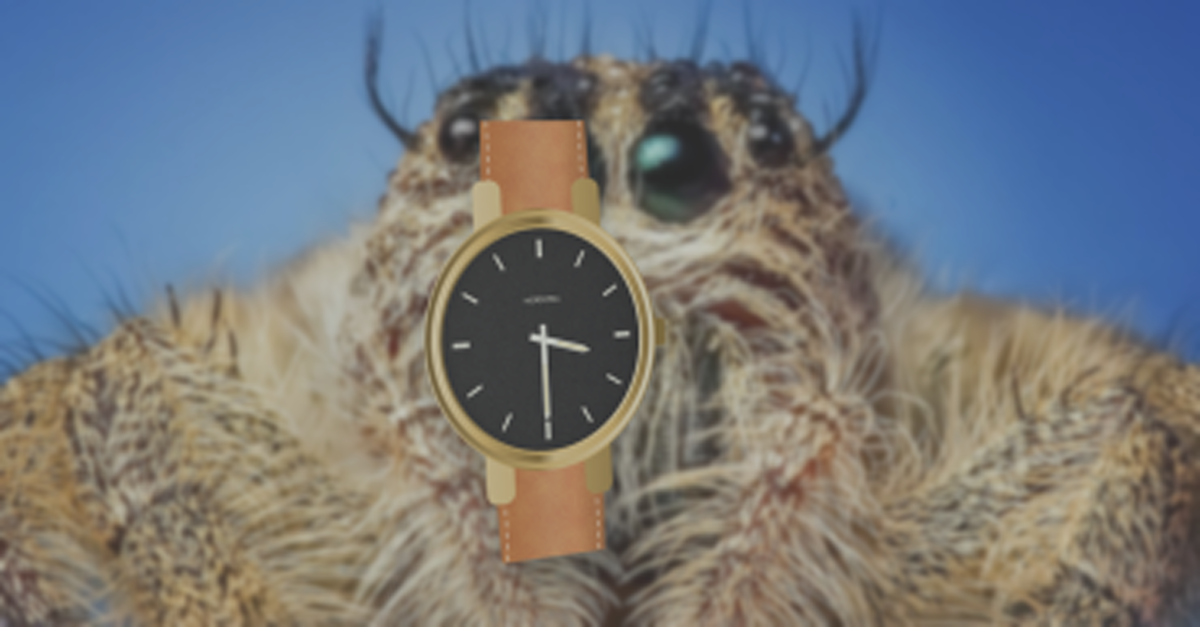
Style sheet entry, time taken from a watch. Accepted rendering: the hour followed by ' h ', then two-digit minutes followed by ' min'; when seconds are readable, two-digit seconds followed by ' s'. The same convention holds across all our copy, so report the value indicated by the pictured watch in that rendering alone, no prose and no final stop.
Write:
3 h 30 min
